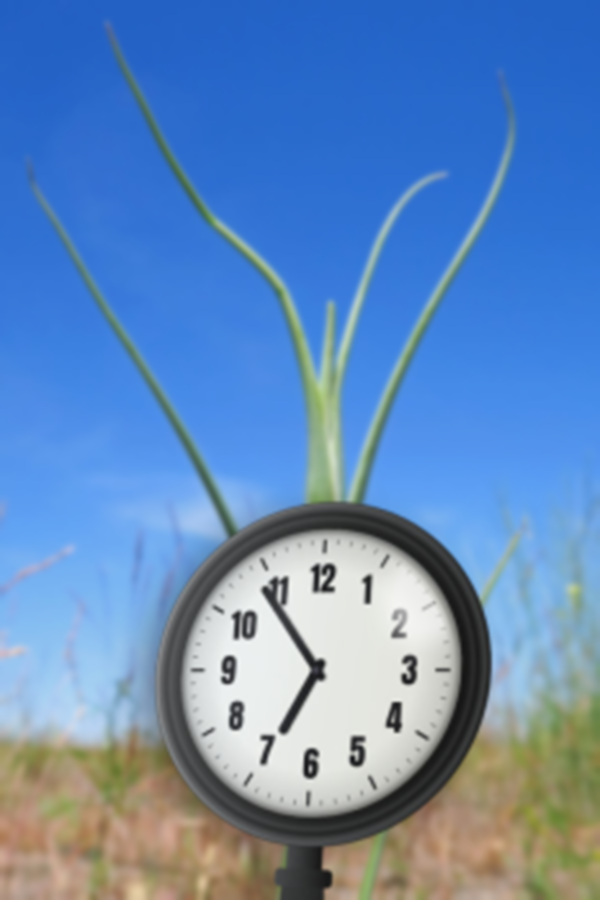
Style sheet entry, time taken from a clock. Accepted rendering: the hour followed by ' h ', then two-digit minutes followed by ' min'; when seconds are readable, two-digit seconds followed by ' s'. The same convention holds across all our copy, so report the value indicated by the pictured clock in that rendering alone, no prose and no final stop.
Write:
6 h 54 min
